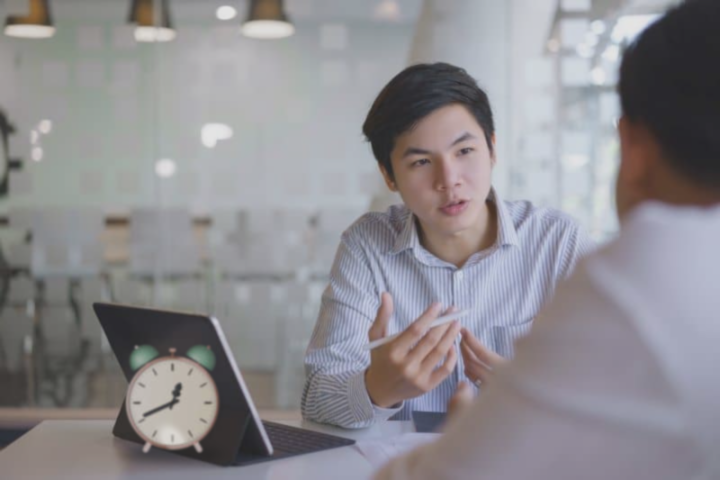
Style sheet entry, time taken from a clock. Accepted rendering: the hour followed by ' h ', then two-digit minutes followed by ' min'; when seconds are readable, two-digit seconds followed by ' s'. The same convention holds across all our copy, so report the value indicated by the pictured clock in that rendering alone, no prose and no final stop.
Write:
12 h 41 min
